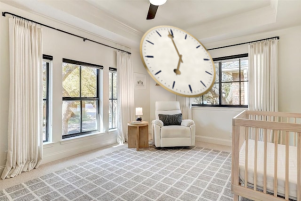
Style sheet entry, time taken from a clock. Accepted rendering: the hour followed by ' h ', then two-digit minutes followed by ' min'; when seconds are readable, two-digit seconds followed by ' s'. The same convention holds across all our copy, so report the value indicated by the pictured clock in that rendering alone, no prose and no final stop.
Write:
6 h 59 min
